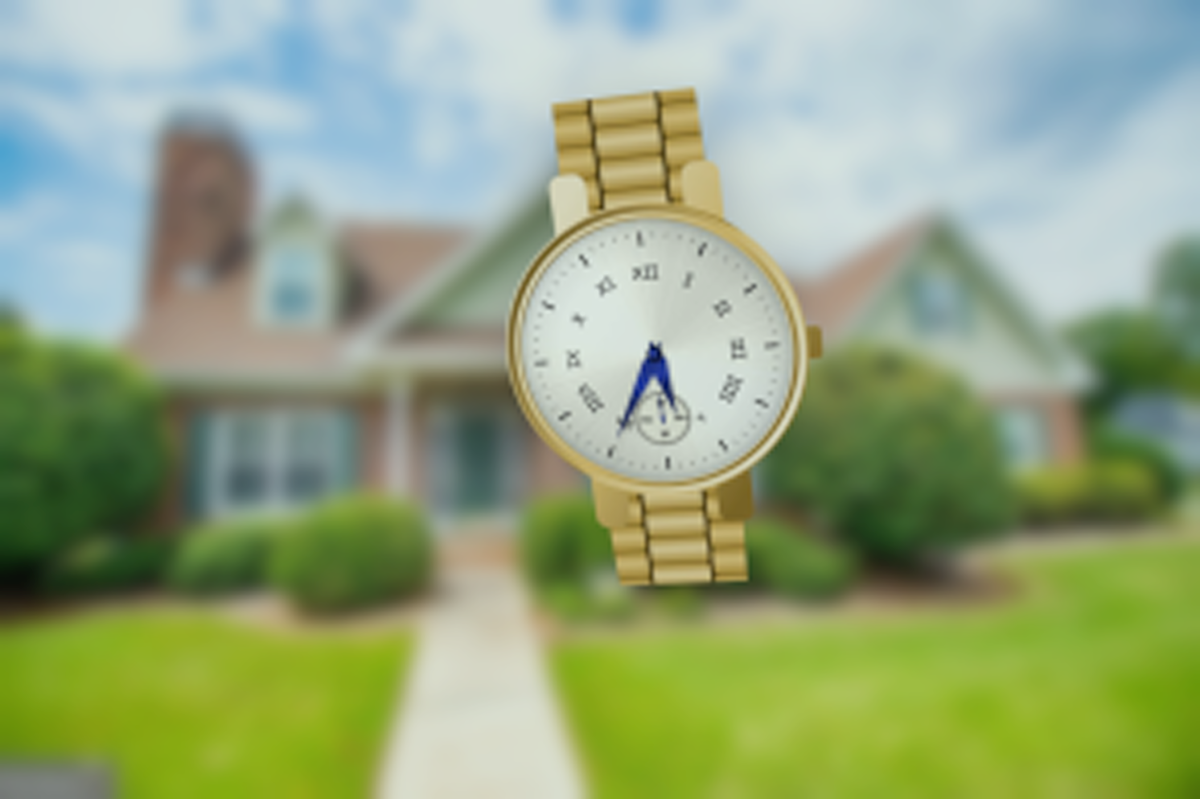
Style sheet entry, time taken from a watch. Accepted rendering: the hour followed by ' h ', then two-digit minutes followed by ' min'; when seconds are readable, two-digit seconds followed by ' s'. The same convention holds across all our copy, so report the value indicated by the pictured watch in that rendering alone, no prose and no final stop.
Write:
5 h 35 min
